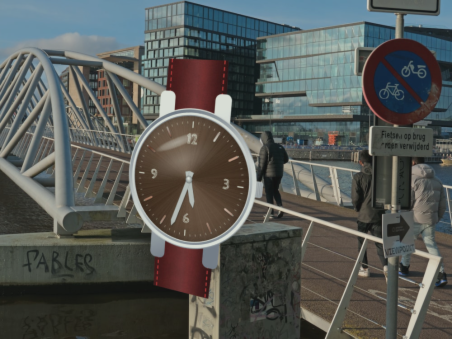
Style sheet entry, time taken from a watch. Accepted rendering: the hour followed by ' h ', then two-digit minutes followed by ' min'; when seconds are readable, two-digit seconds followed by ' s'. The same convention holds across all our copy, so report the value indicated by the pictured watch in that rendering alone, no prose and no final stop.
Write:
5 h 33 min
